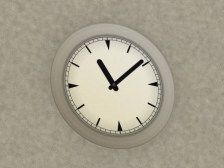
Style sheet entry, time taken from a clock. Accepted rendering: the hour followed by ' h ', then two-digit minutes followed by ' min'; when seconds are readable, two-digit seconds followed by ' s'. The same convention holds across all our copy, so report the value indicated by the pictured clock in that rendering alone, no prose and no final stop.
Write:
11 h 09 min
